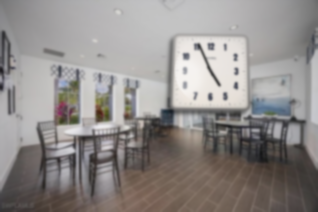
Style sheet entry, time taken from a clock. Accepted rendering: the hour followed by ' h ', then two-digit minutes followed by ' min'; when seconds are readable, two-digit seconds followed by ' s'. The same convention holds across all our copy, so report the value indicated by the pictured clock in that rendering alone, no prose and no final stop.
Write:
4 h 56 min
